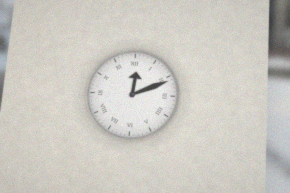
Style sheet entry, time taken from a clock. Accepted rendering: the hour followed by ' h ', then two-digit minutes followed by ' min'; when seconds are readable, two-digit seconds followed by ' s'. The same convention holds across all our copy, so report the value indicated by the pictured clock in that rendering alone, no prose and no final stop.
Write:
12 h 11 min
